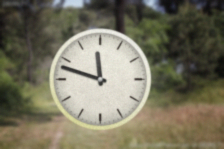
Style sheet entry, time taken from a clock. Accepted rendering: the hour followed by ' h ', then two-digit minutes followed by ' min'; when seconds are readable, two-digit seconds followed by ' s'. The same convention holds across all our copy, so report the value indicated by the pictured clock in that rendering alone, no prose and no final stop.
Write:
11 h 48 min
